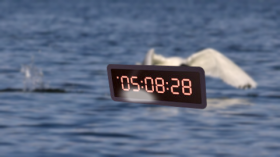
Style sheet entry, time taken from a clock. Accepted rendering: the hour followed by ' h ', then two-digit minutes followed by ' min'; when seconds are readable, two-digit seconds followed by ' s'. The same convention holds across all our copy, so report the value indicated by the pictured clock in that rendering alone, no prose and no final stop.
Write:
5 h 08 min 28 s
